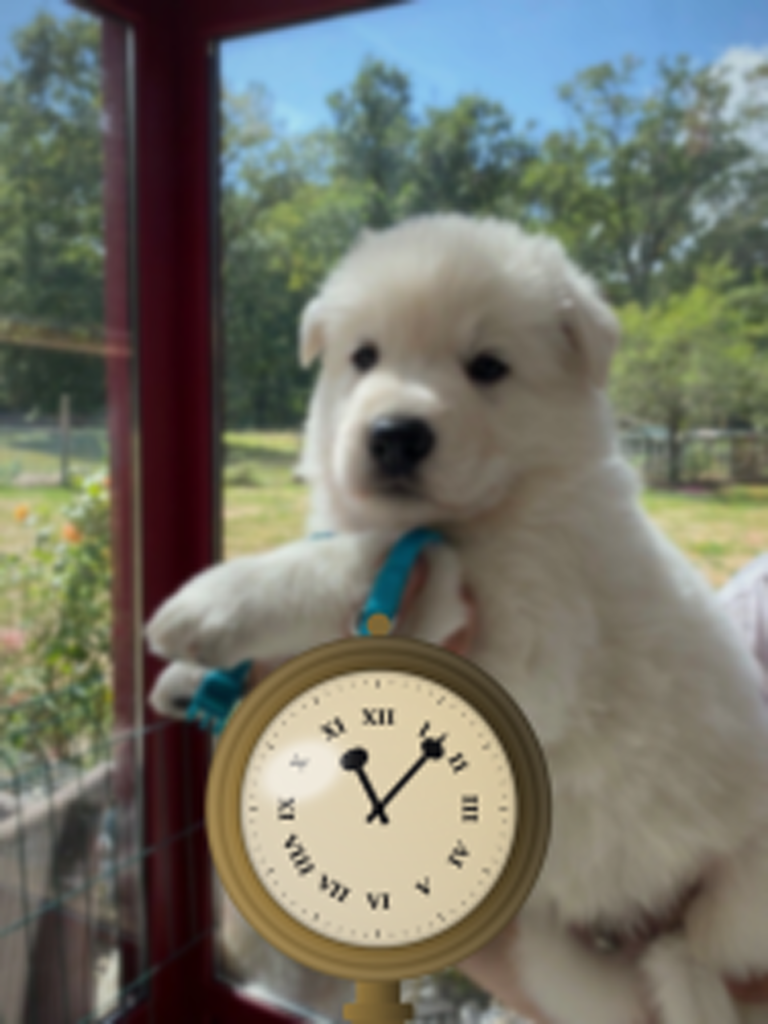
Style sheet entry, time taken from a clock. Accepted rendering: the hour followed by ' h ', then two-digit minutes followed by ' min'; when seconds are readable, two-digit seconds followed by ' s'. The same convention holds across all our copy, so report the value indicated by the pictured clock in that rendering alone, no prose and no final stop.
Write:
11 h 07 min
